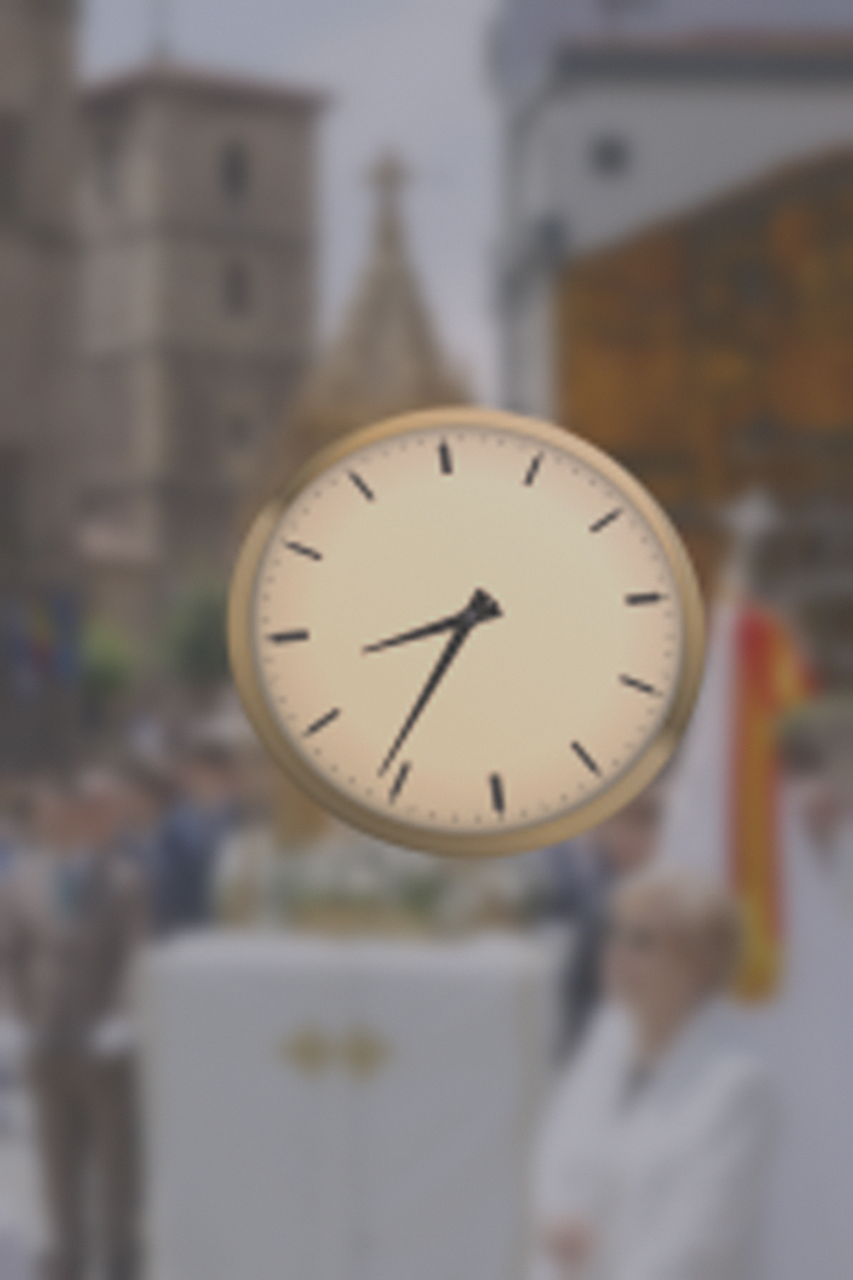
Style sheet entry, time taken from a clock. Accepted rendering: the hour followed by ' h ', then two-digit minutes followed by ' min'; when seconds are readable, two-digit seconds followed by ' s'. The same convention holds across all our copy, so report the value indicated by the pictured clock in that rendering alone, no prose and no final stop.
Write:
8 h 36 min
